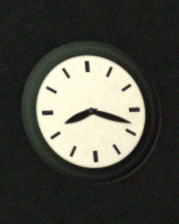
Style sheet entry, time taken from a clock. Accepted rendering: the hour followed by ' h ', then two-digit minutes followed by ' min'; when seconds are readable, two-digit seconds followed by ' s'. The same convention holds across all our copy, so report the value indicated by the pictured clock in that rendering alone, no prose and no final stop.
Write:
8 h 18 min
